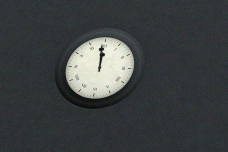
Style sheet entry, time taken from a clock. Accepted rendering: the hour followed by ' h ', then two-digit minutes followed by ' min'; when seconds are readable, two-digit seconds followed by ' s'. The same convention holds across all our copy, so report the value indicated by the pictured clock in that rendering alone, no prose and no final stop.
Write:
11 h 59 min
